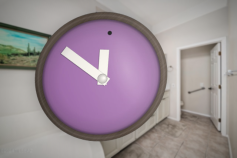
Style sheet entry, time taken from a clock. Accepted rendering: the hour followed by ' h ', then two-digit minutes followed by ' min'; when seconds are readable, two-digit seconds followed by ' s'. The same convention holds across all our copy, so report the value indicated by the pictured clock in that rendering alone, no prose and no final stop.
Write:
11 h 50 min
